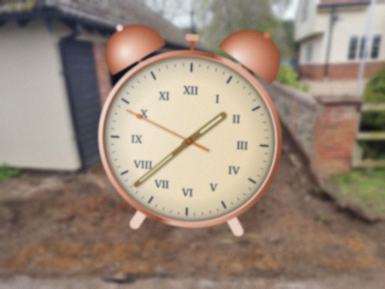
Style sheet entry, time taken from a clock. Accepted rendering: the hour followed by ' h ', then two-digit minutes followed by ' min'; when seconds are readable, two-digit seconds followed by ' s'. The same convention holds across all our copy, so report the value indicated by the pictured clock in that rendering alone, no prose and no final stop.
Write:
1 h 37 min 49 s
